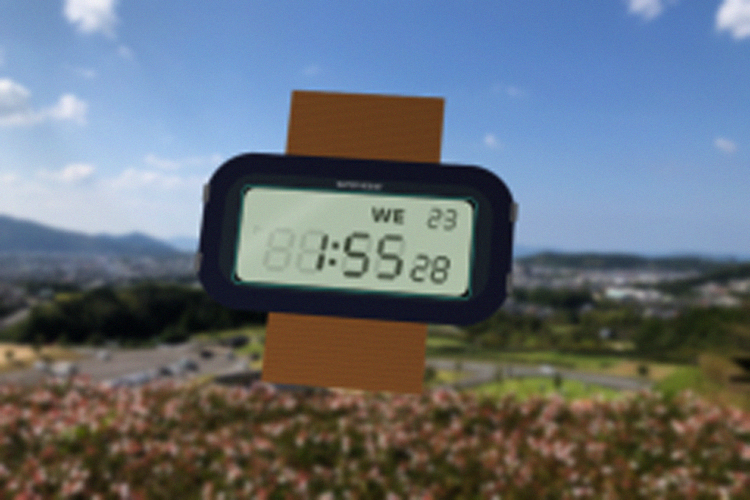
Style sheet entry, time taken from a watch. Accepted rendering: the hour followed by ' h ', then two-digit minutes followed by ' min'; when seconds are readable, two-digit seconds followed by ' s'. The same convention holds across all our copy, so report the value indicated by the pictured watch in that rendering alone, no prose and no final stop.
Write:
1 h 55 min 28 s
